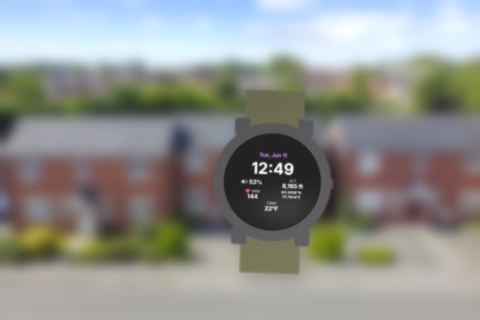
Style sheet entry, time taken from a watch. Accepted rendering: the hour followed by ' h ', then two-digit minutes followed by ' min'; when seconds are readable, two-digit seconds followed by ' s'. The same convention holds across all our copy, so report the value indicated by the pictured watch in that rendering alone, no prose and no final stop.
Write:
12 h 49 min
